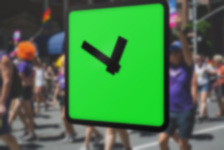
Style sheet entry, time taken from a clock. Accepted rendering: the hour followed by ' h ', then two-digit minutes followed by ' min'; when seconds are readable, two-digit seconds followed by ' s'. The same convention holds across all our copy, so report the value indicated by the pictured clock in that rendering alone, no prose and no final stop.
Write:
12 h 50 min
